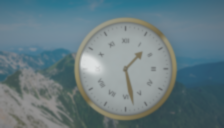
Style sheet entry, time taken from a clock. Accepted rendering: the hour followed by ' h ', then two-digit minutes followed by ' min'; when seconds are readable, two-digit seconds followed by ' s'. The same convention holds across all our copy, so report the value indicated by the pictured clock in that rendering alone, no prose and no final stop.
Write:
1 h 28 min
